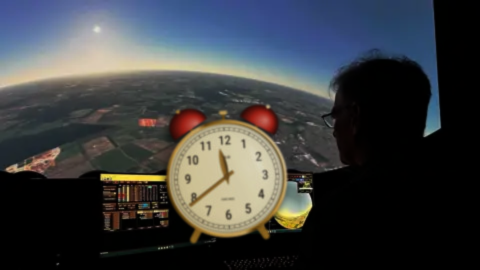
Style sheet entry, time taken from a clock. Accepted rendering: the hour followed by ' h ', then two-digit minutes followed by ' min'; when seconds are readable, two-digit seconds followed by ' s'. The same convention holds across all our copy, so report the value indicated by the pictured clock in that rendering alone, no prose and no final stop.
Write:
11 h 39 min
